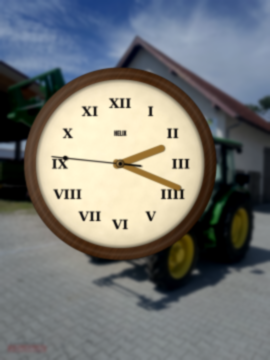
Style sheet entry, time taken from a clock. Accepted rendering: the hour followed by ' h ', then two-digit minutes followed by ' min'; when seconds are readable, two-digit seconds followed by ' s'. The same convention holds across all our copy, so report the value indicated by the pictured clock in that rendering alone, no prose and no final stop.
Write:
2 h 18 min 46 s
